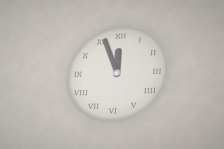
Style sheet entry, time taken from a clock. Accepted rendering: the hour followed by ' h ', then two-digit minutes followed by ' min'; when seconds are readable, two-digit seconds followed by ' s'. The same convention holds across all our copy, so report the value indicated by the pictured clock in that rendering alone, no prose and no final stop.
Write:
11 h 56 min
